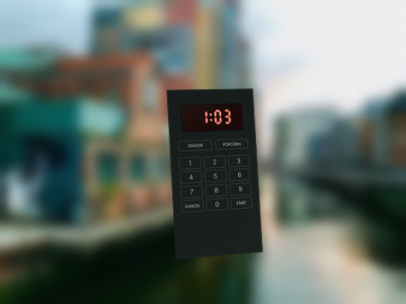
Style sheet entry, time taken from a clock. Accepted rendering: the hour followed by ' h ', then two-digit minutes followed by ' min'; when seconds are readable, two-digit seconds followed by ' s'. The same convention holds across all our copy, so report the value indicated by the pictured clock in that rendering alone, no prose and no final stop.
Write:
1 h 03 min
